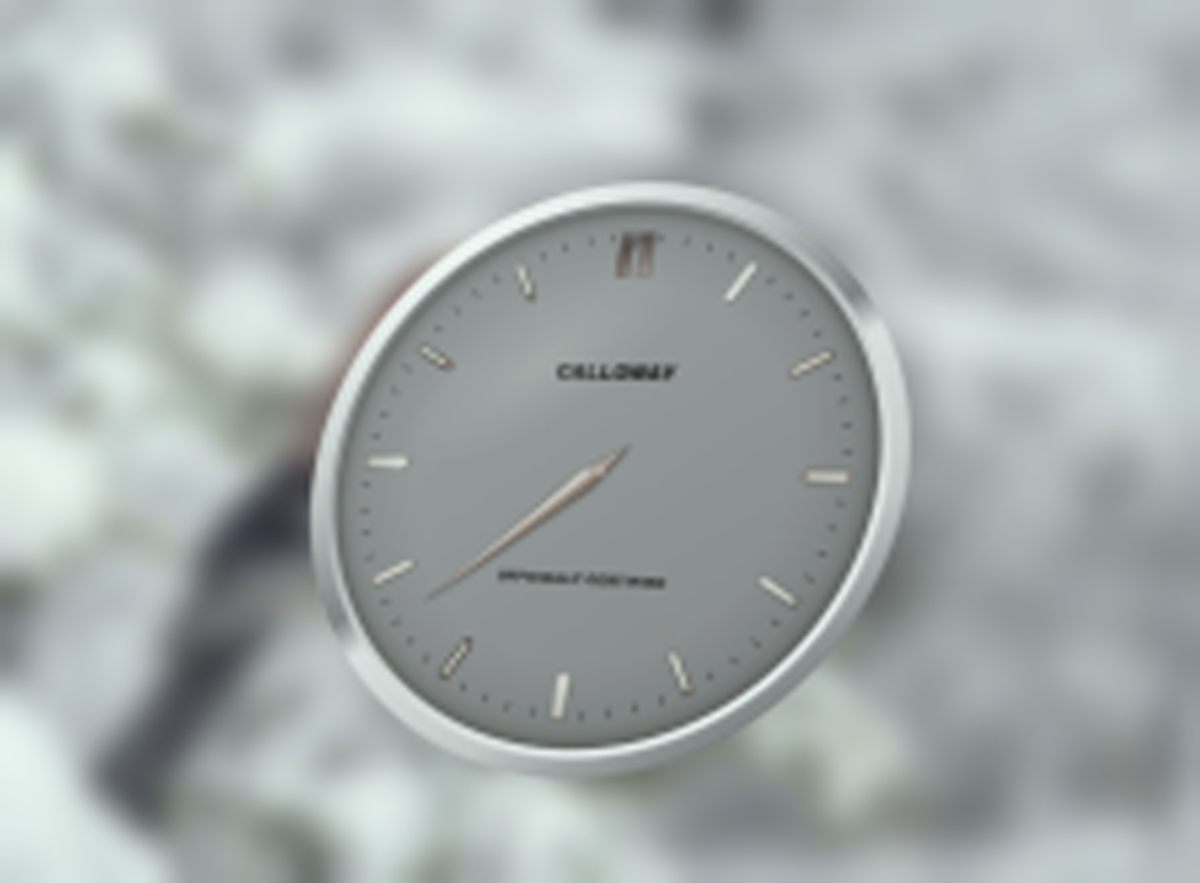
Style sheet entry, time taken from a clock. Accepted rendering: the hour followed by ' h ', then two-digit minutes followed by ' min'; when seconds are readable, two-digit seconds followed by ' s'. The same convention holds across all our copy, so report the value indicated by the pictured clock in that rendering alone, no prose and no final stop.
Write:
7 h 38 min
